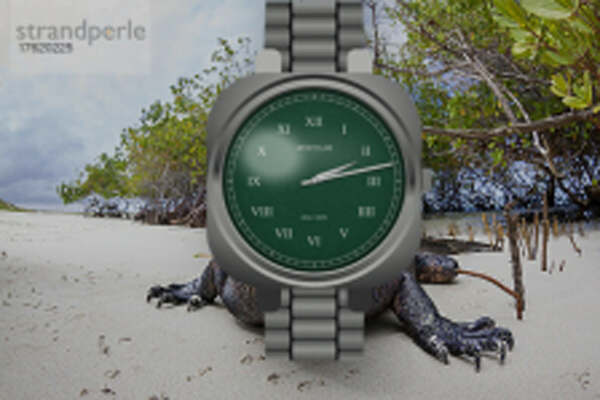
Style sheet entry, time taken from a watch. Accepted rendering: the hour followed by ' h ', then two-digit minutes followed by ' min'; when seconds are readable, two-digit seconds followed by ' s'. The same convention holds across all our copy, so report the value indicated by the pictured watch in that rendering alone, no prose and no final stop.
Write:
2 h 13 min
